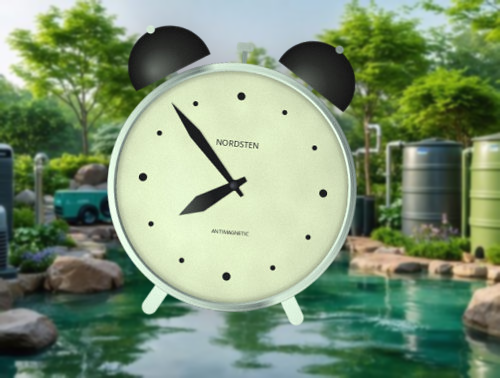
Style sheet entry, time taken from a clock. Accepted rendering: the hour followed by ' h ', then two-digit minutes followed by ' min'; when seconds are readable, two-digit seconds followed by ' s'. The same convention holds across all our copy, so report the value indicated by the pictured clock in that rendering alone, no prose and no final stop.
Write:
7 h 53 min
